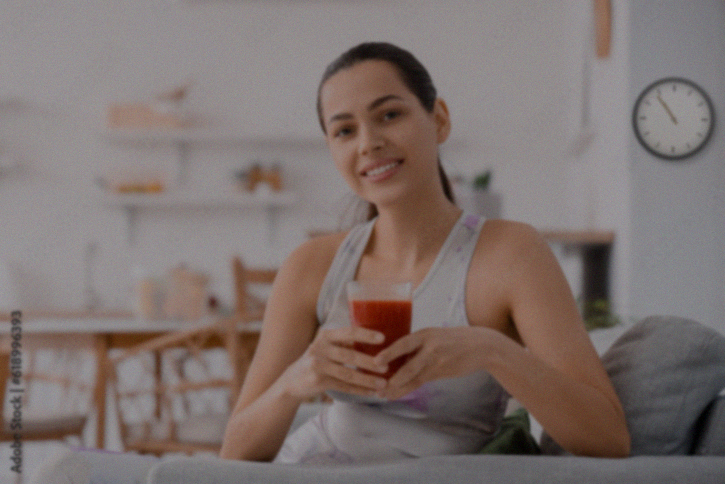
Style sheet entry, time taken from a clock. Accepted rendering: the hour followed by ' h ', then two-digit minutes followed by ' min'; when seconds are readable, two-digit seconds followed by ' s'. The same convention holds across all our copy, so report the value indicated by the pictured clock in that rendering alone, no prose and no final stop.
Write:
10 h 54 min
